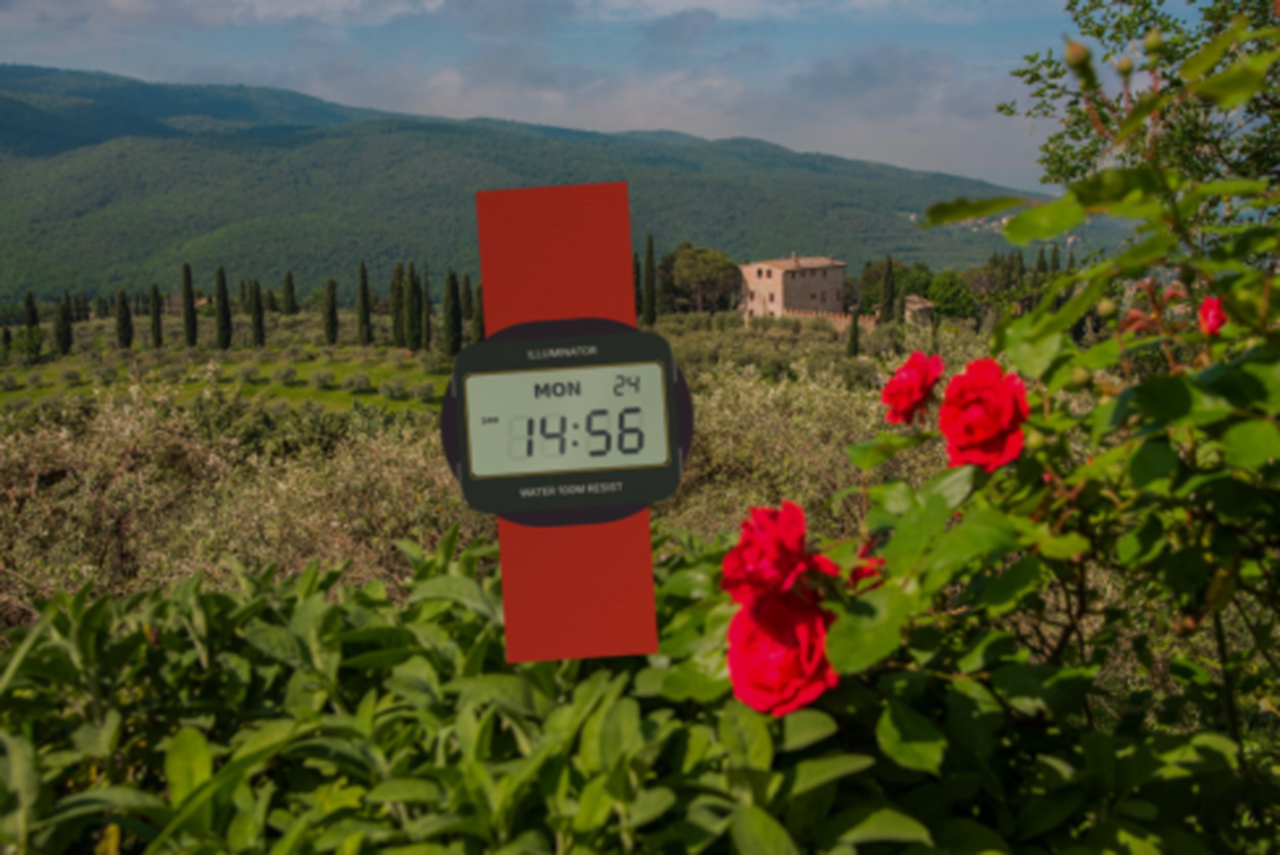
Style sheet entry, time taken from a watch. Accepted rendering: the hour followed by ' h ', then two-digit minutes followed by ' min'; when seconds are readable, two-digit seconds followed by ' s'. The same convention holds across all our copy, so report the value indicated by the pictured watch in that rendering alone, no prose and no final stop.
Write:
14 h 56 min
